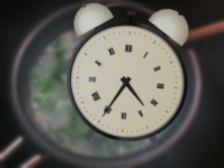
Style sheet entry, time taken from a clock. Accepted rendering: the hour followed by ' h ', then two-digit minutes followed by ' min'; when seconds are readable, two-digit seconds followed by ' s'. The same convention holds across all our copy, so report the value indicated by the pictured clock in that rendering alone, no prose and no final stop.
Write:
4 h 35 min
